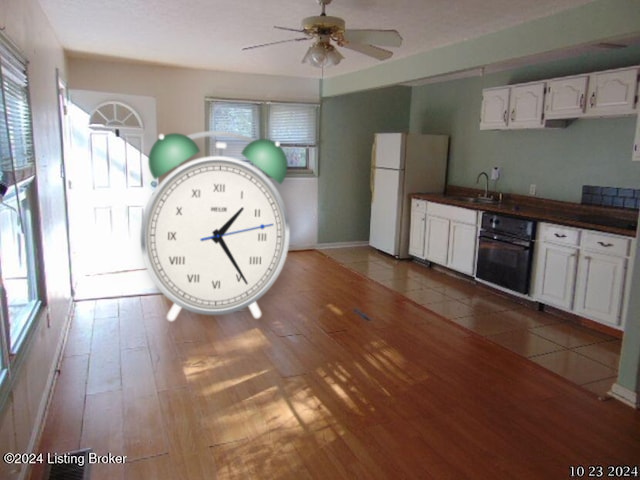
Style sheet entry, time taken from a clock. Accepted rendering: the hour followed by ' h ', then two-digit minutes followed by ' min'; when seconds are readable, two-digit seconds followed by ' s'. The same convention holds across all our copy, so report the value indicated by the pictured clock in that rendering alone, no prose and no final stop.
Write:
1 h 24 min 13 s
